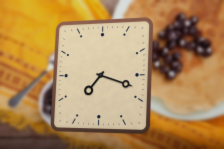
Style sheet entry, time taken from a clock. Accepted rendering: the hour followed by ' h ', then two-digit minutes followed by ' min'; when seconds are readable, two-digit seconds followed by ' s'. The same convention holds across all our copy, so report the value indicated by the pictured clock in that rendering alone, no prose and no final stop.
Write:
7 h 18 min
